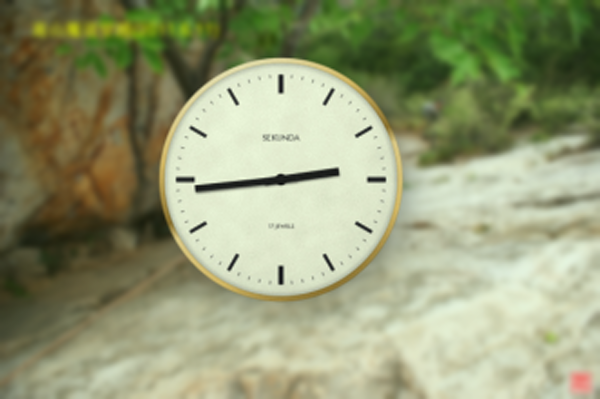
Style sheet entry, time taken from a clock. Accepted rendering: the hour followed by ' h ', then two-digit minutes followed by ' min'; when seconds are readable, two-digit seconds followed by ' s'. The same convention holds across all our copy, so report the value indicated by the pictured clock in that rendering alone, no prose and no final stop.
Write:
2 h 44 min
